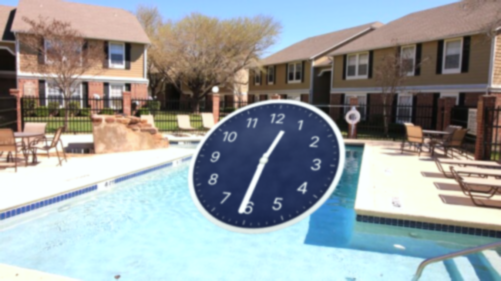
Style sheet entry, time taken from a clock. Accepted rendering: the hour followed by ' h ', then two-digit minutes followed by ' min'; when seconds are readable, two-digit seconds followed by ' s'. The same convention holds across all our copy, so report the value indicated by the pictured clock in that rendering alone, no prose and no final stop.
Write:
12 h 31 min
